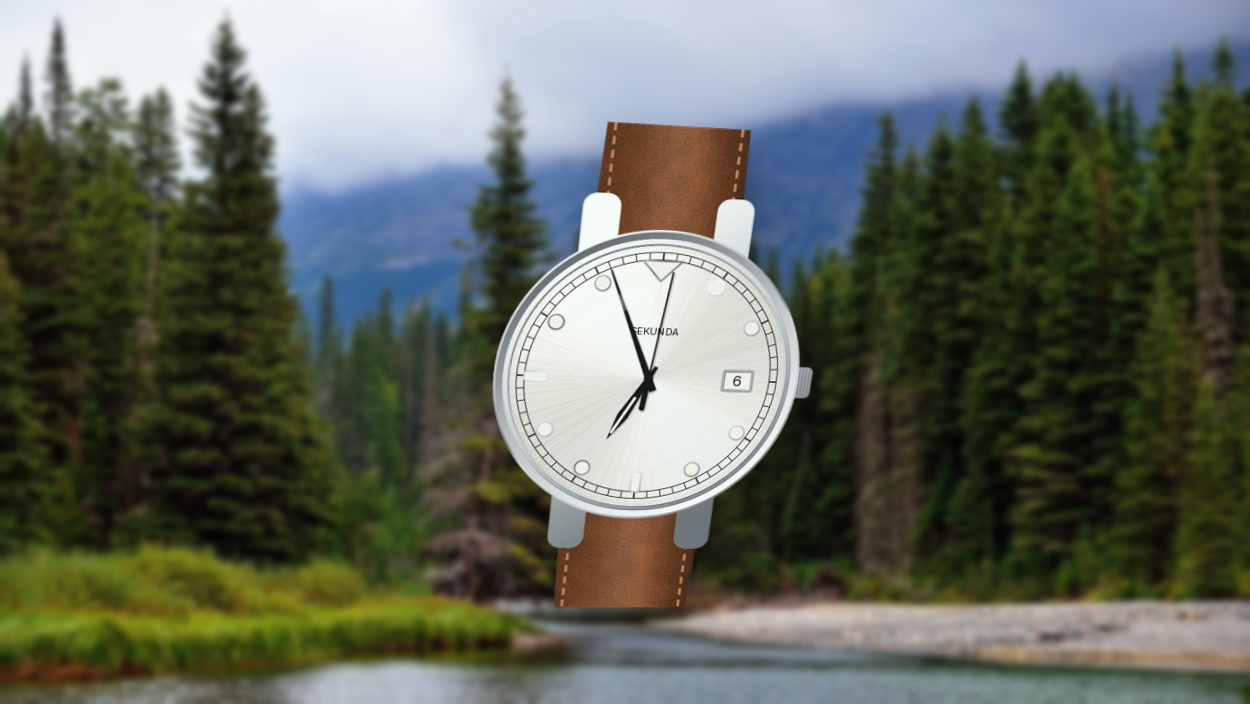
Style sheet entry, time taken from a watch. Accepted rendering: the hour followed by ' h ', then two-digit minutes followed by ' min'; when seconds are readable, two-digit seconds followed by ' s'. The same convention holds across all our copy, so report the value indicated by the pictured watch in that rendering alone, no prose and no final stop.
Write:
6 h 56 min 01 s
